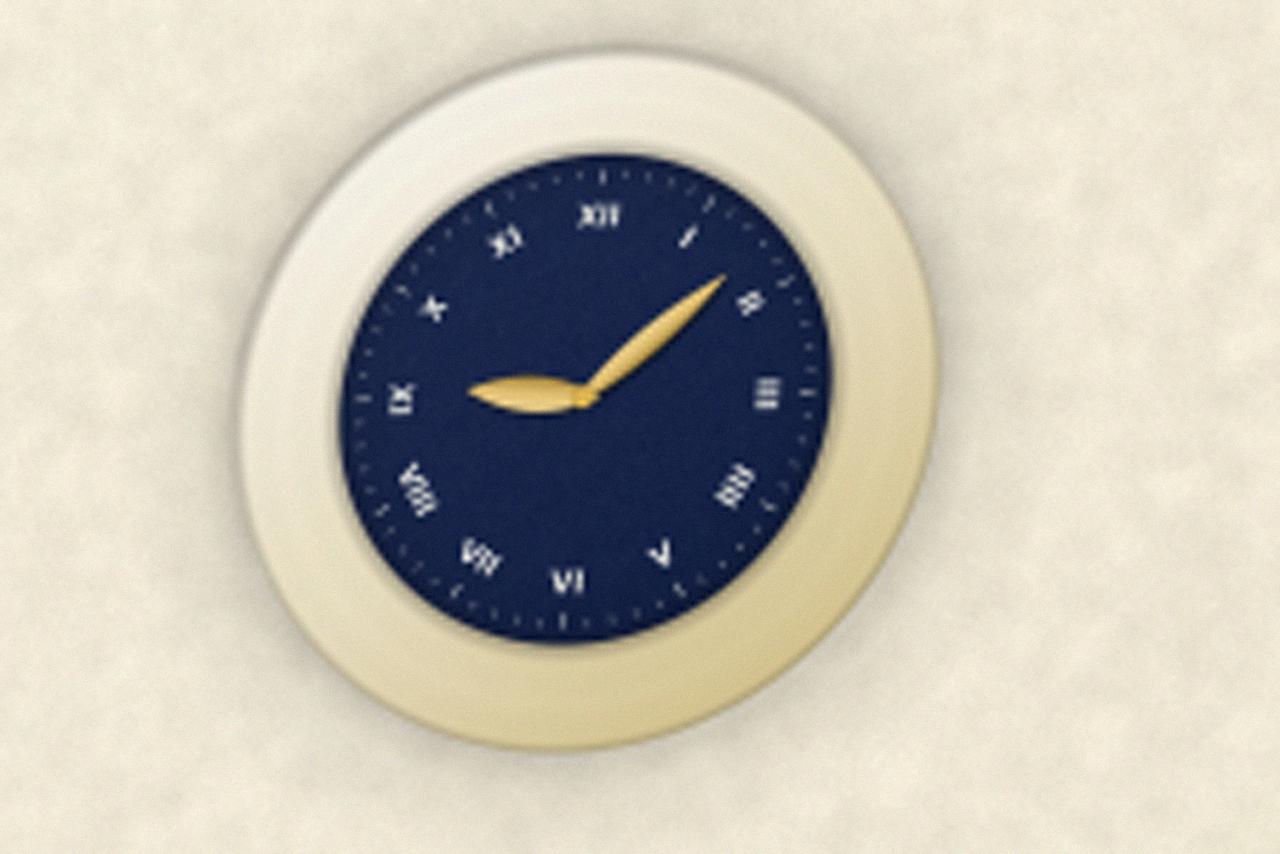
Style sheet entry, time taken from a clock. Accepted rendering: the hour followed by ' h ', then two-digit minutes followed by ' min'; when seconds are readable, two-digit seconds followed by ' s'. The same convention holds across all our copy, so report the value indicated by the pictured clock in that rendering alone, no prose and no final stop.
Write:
9 h 08 min
